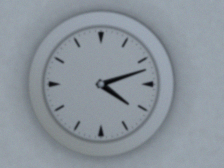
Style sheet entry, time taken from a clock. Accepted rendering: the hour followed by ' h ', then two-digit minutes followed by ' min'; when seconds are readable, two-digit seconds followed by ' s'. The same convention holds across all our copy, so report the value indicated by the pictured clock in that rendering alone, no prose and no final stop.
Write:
4 h 12 min
